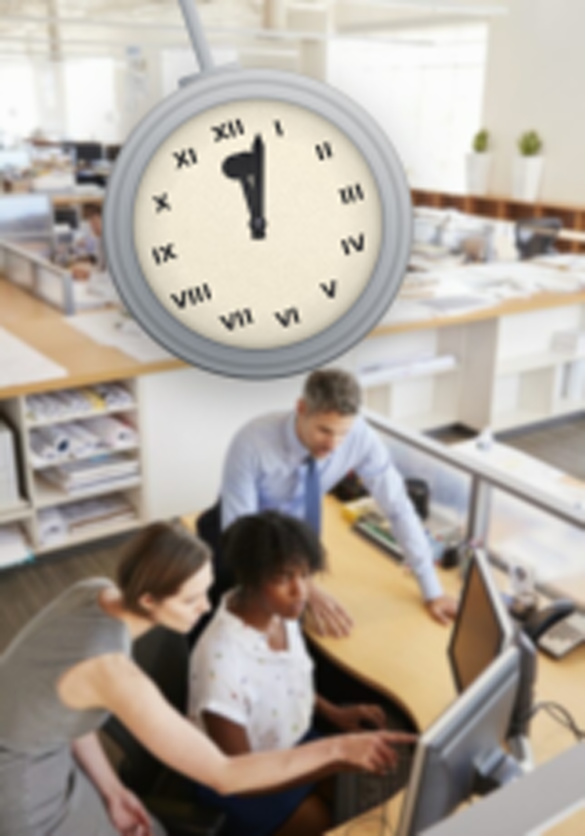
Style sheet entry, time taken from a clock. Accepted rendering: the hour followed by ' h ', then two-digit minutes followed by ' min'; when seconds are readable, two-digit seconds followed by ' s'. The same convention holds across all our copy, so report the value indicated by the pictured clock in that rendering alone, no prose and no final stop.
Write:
12 h 03 min
